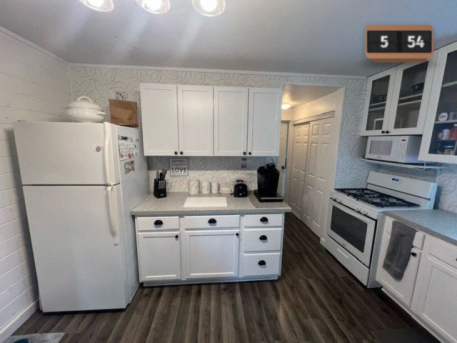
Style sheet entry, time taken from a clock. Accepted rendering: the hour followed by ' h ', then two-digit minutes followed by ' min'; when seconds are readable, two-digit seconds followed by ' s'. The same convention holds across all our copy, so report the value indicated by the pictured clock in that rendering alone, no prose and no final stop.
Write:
5 h 54 min
